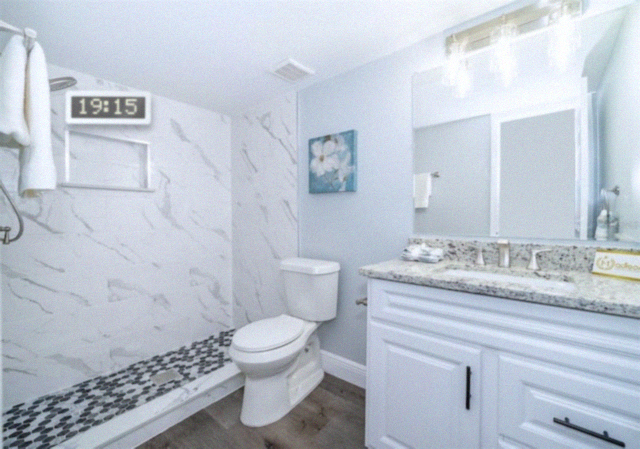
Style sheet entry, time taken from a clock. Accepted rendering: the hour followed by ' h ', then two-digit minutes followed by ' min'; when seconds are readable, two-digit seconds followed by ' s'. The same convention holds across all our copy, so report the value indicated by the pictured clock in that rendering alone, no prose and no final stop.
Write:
19 h 15 min
